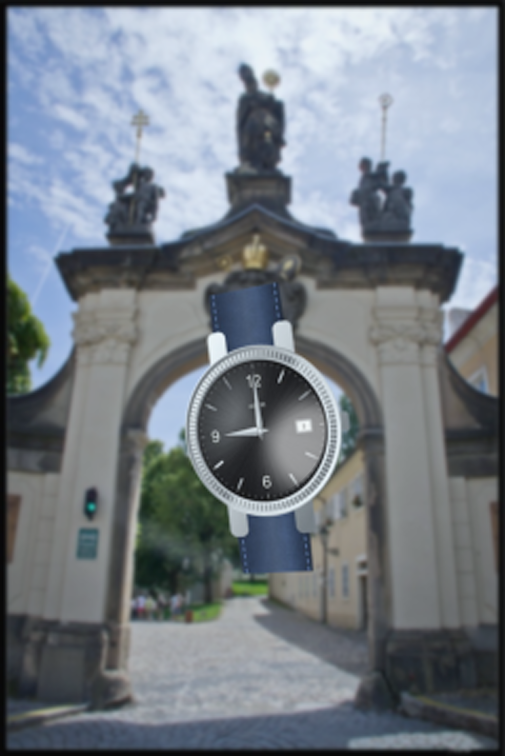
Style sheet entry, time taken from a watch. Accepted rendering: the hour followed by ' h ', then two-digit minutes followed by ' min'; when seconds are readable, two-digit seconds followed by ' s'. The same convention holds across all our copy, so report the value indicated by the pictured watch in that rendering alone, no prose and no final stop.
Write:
9 h 00 min
